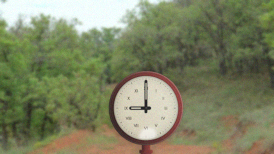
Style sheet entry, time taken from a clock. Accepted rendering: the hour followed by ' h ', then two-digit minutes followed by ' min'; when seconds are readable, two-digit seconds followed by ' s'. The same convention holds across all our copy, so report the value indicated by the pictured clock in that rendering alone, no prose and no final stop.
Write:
9 h 00 min
